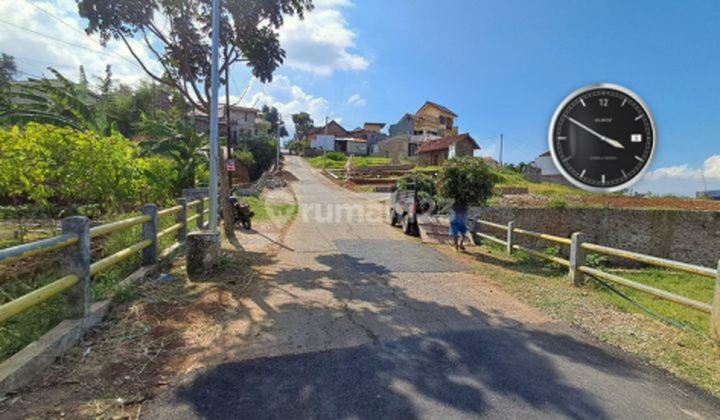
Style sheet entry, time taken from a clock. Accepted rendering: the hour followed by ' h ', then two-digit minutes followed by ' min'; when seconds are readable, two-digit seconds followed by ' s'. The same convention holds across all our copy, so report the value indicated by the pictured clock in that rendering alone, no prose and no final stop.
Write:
3 h 50 min
